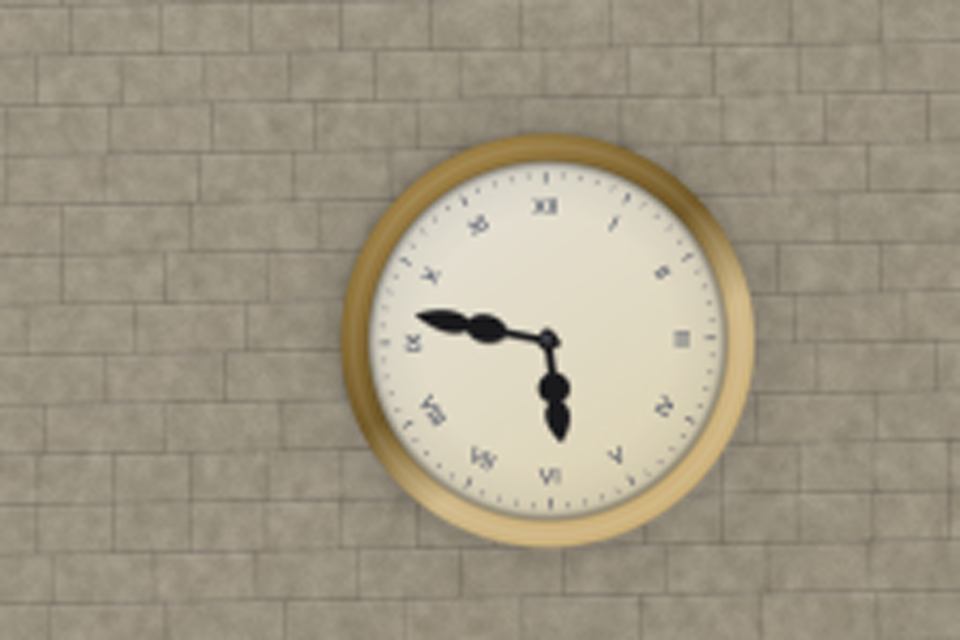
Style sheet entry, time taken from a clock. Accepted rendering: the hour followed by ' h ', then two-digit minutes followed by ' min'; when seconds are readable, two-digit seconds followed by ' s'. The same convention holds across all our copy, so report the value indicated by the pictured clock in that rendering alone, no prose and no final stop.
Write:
5 h 47 min
